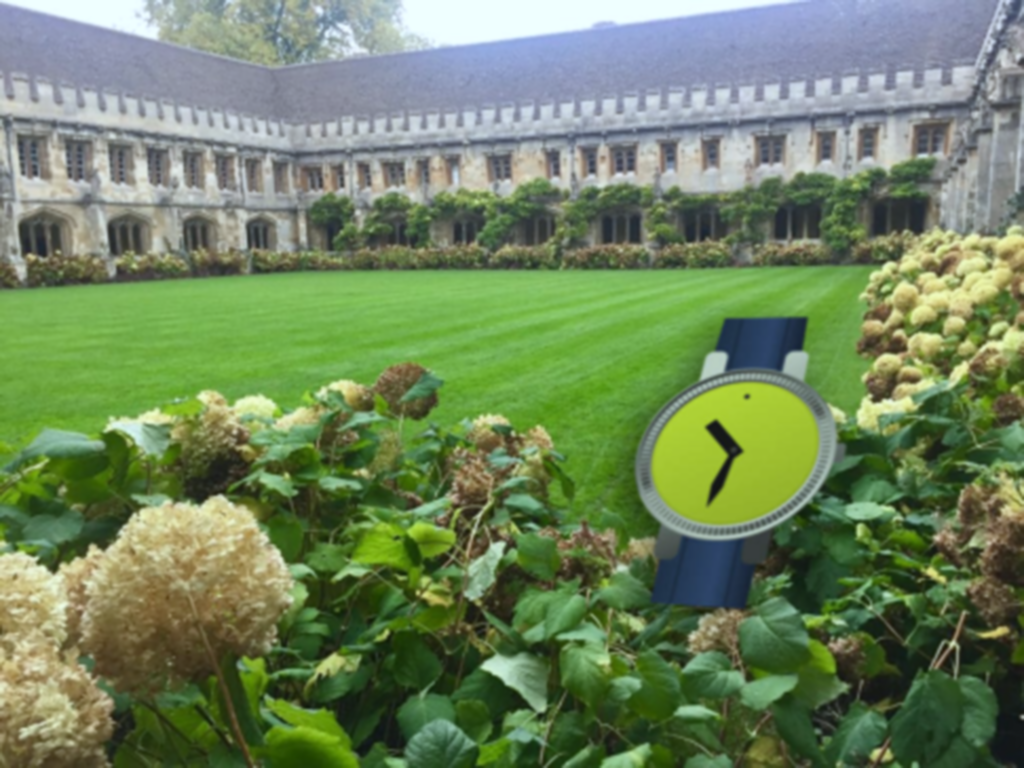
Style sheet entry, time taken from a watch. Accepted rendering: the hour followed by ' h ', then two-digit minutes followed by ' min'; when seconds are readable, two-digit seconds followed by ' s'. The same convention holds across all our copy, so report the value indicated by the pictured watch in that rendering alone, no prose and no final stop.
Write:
10 h 32 min
